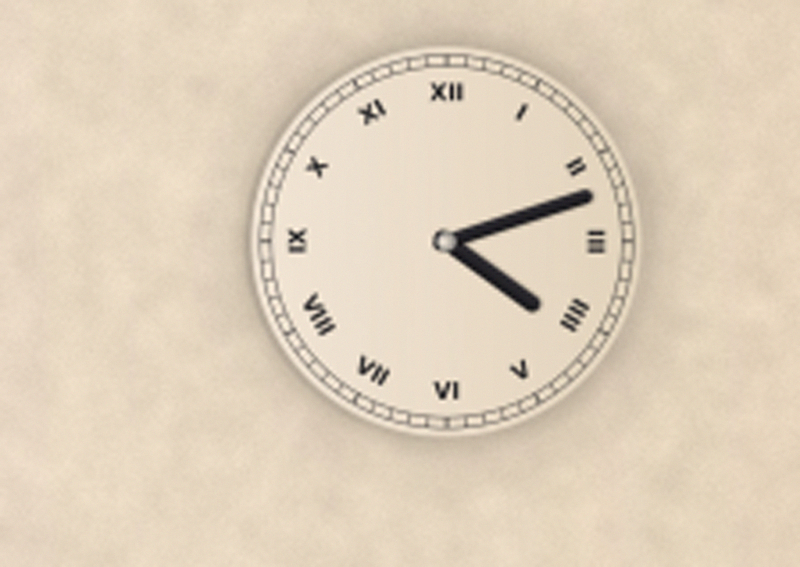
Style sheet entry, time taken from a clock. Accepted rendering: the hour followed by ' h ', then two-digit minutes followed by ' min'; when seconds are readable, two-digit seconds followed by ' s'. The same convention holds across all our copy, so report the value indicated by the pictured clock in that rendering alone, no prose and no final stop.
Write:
4 h 12 min
